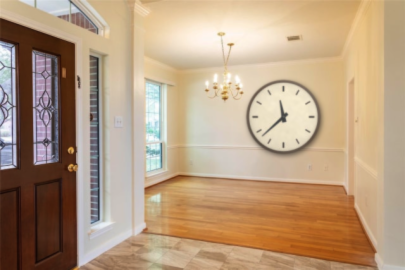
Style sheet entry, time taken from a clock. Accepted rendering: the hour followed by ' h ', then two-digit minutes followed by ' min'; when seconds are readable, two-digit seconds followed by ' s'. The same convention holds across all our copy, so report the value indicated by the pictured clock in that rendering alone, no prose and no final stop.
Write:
11 h 38 min
